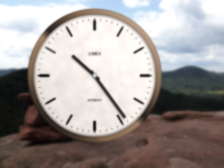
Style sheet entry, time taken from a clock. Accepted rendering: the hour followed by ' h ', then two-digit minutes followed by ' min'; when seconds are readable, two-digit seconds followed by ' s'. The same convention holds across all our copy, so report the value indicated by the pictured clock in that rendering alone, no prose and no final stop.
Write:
10 h 24 min
